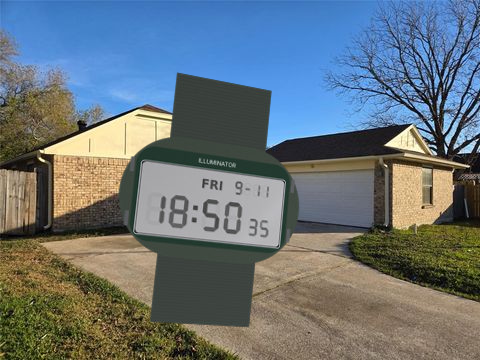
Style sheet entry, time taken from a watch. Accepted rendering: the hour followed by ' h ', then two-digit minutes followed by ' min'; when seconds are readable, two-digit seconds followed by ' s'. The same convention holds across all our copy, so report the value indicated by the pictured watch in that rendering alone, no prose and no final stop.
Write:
18 h 50 min 35 s
